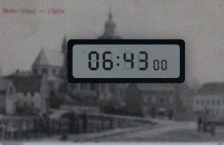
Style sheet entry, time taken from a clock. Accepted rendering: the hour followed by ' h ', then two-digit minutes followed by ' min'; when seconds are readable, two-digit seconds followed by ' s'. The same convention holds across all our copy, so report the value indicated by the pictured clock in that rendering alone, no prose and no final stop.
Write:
6 h 43 min 00 s
